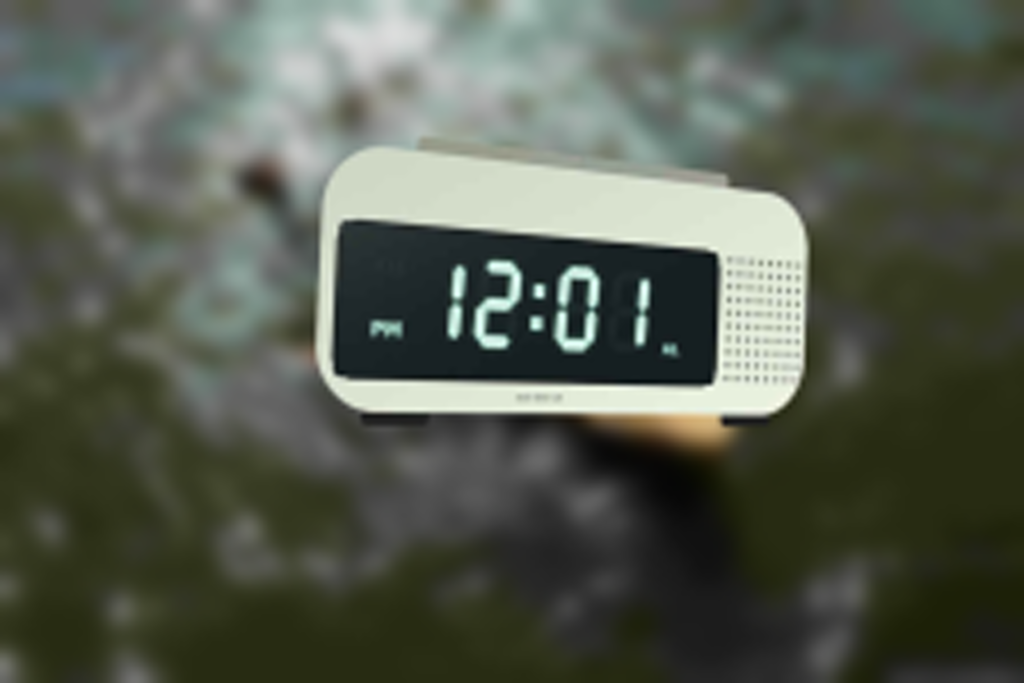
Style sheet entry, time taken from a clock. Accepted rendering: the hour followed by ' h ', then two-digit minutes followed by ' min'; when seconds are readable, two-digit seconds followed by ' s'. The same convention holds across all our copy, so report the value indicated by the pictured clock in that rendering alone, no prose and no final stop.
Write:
12 h 01 min
